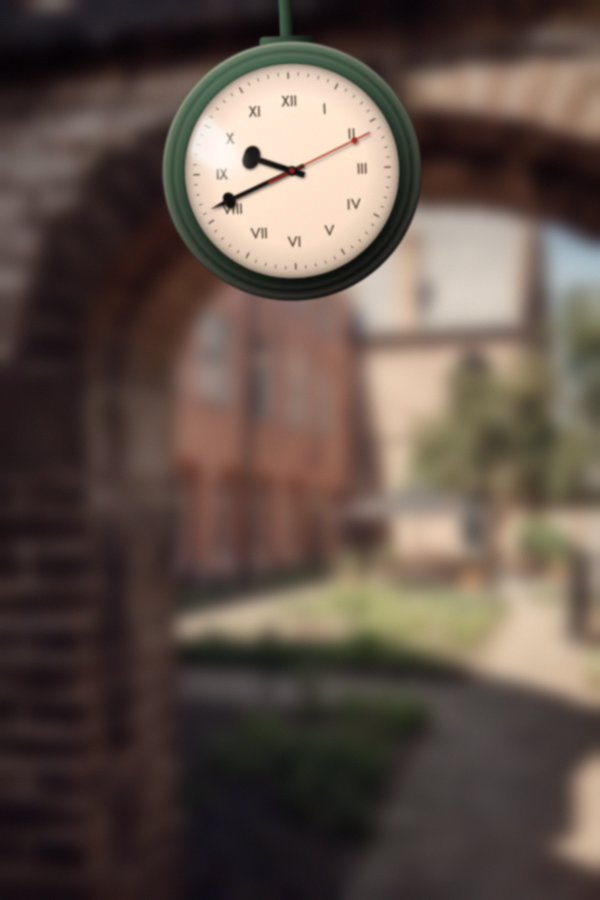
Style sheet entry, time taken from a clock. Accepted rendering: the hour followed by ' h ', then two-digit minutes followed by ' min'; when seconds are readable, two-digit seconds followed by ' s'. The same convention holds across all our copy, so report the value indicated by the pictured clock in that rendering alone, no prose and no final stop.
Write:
9 h 41 min 11 s
